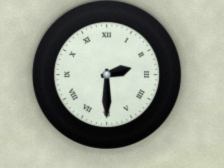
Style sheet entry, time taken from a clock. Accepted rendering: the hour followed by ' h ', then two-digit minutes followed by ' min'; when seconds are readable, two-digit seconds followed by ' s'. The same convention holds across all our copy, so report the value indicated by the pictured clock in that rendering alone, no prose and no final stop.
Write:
2 h 30 min
